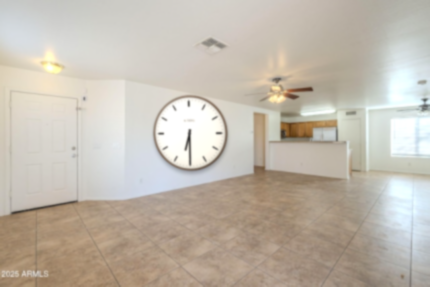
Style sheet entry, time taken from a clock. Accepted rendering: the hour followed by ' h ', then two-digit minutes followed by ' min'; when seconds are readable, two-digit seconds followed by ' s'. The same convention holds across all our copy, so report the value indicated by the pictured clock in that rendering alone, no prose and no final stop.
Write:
6 h 30 min
